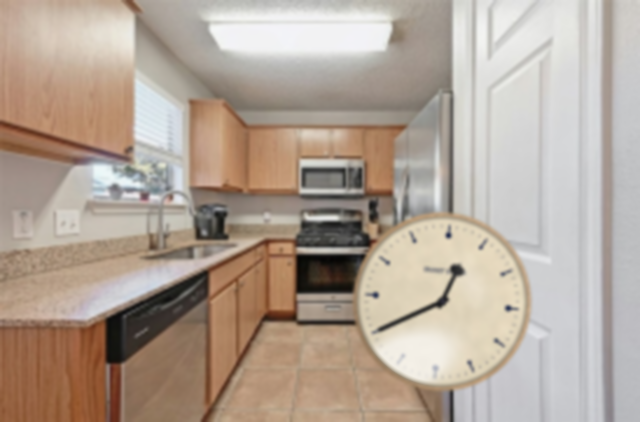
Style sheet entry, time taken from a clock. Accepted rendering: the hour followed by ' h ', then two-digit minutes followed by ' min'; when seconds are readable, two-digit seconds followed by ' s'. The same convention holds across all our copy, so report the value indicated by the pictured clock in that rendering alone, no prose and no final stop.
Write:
12 h 40 min
